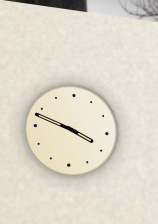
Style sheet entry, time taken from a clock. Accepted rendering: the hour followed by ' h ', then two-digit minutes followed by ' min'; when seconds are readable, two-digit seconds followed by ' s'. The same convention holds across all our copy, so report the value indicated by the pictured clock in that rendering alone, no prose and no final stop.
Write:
3 h 48 min
